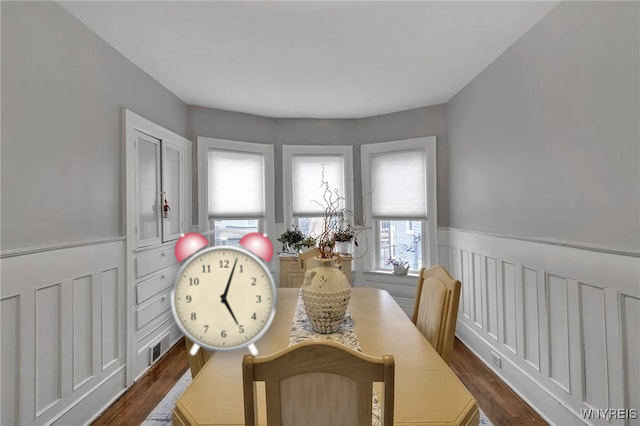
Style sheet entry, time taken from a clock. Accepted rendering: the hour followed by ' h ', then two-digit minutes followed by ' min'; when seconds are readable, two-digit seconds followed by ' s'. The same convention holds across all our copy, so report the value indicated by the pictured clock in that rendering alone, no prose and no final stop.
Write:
5 h 03 min
